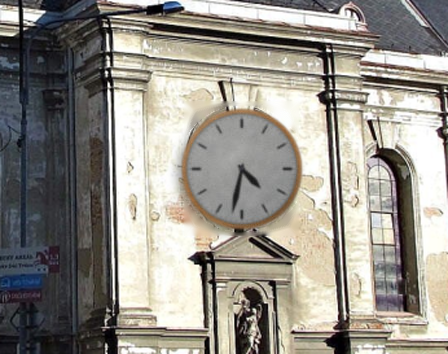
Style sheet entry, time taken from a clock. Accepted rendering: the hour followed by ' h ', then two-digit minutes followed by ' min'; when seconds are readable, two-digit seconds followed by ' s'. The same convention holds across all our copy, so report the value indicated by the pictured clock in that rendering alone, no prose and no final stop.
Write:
4 h 32 min
